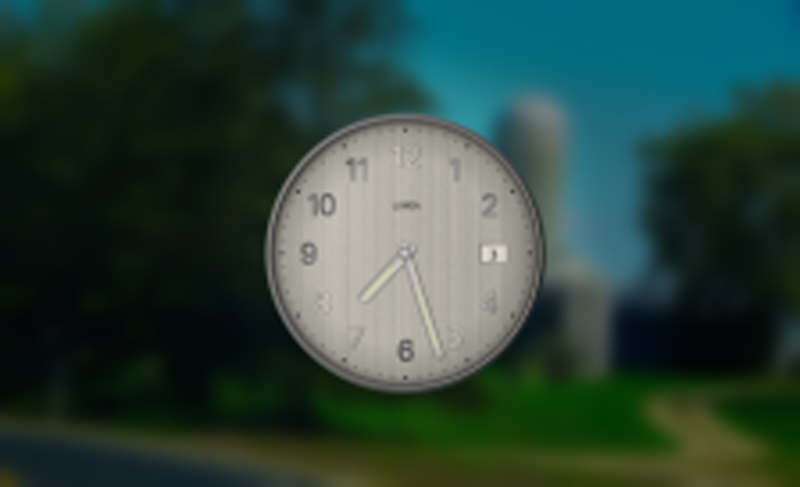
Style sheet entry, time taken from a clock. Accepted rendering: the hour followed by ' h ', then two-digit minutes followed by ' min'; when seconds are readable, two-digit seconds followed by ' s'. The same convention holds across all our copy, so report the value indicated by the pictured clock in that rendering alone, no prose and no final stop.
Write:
7 h 27 min
